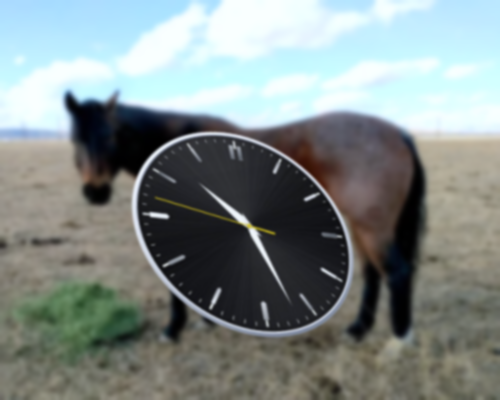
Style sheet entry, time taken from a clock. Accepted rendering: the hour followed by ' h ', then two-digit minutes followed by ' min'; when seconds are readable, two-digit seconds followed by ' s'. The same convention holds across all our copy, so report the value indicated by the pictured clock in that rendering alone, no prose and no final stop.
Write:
10 h 26 min 47 s
